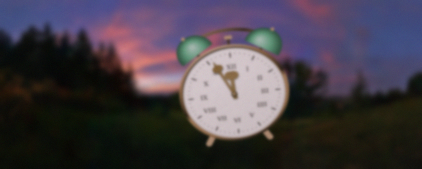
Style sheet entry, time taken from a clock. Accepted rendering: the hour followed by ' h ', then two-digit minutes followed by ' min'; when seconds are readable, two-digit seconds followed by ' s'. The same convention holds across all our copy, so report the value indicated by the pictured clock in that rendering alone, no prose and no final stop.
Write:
11 h 56 min
